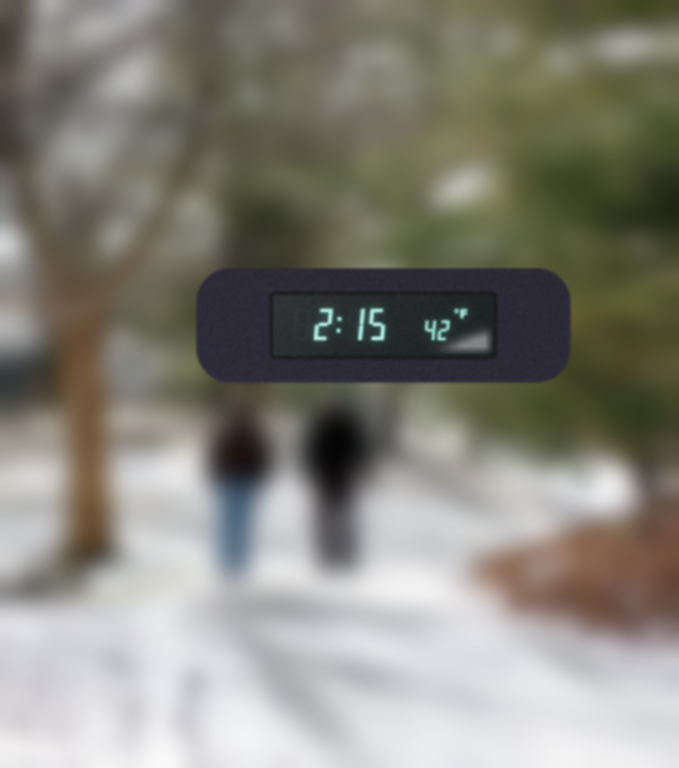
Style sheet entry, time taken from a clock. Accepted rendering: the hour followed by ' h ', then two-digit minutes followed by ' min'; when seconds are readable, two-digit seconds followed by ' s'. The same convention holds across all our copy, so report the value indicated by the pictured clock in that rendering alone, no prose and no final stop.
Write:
2 h 15 min
